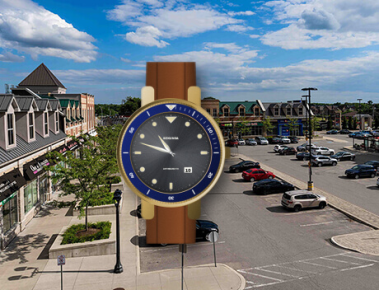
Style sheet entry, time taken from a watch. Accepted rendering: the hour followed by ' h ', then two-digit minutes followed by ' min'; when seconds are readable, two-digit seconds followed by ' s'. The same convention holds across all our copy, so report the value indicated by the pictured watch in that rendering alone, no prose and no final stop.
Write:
10 h 48 min
